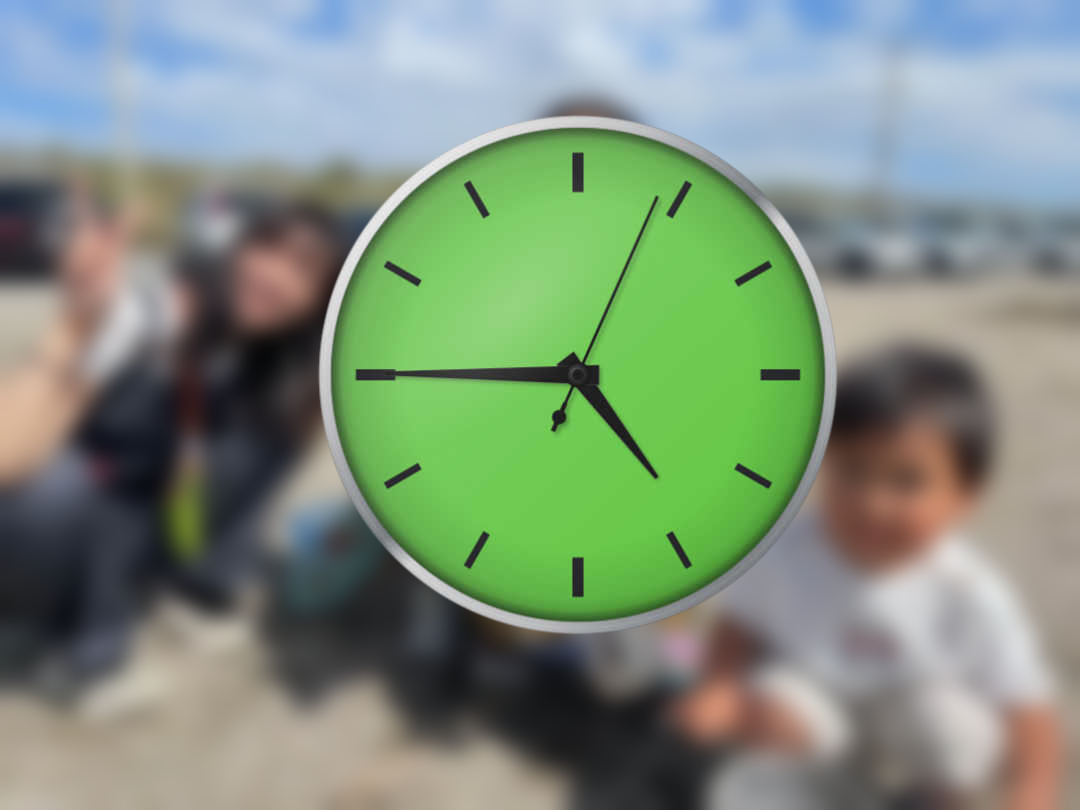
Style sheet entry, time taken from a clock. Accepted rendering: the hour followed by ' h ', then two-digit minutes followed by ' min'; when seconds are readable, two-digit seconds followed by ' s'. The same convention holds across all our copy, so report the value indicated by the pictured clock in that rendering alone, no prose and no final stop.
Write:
4 h 45 min 04 s
